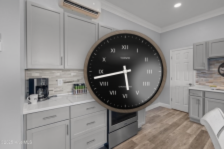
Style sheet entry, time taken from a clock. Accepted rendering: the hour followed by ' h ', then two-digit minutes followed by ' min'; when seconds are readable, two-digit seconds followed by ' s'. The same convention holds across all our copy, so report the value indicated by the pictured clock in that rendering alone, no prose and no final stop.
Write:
5 h 43 min
